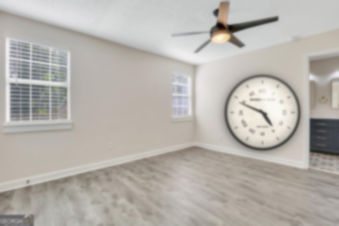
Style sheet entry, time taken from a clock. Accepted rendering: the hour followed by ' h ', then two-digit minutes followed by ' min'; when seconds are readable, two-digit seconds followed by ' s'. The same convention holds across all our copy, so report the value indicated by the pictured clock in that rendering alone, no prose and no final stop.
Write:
4 h 49 min
